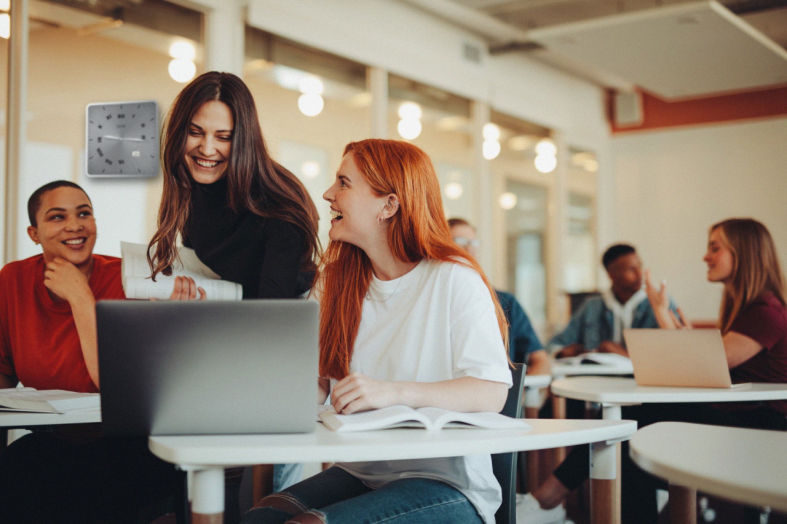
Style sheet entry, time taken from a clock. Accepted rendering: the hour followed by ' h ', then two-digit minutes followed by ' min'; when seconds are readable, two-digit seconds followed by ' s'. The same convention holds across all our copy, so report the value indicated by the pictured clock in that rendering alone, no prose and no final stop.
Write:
9 h 16 min
